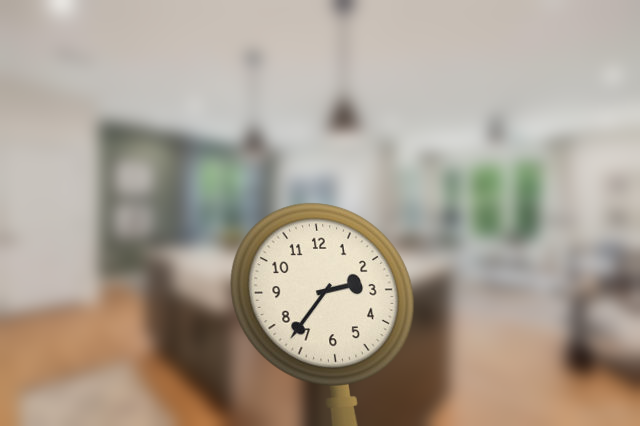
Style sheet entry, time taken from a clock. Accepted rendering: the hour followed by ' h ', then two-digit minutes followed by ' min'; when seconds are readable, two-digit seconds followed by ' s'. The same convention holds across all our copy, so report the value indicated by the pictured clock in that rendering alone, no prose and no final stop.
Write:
2 h 37 min
